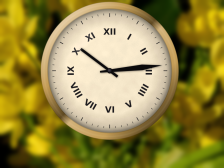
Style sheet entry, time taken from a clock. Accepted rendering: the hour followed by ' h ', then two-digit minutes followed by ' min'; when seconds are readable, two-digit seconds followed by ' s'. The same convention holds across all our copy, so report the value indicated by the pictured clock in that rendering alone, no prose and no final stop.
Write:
10 h 14 min
